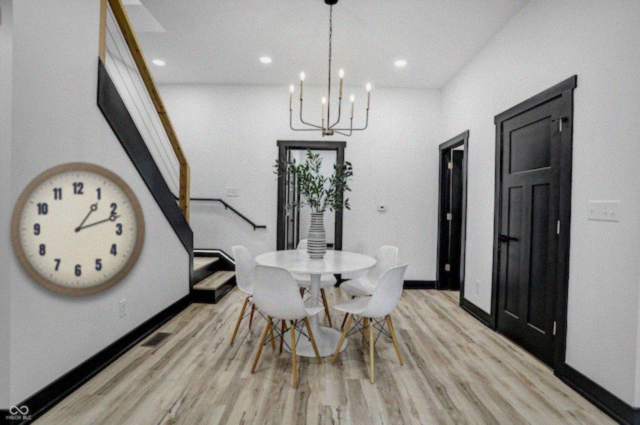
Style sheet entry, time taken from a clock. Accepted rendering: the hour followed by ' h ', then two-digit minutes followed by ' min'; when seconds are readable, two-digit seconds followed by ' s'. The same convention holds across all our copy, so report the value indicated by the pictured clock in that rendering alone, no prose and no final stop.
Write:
1 h 12 min
